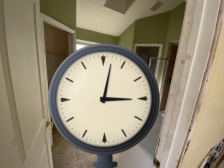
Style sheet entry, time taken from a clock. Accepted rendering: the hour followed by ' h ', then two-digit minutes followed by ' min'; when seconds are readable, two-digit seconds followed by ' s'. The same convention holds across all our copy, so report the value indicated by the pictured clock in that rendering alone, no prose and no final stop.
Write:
3 h 02 min
